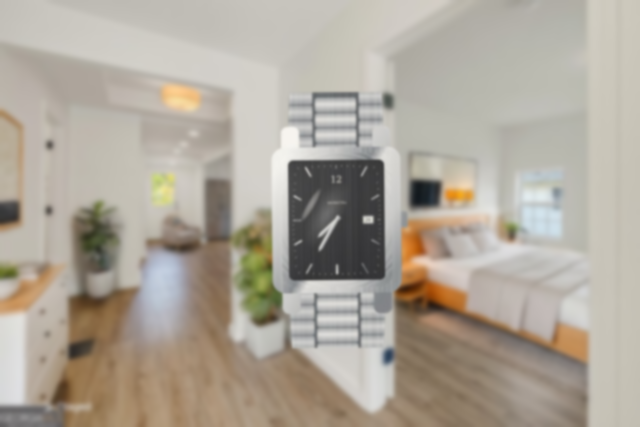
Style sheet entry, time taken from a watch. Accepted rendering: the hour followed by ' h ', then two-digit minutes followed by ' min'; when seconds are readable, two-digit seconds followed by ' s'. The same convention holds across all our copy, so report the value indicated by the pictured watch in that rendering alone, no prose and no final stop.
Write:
7 h 35 min
